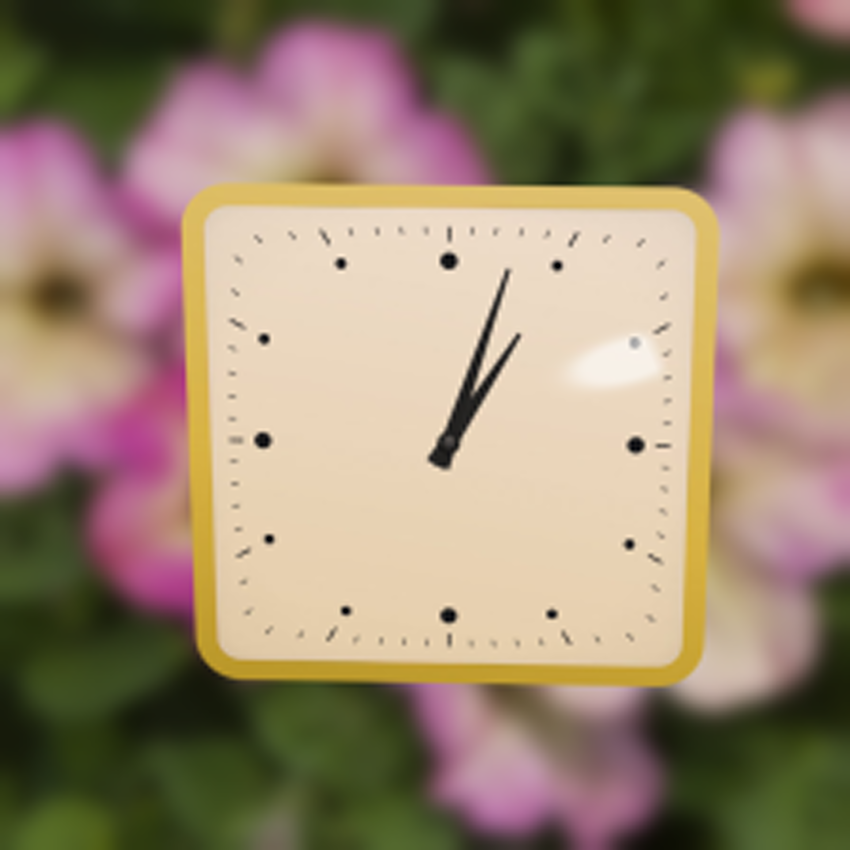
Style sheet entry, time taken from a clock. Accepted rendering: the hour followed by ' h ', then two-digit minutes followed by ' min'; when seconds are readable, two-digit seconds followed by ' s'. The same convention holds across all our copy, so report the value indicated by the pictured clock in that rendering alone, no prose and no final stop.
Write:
1 h 03 min
